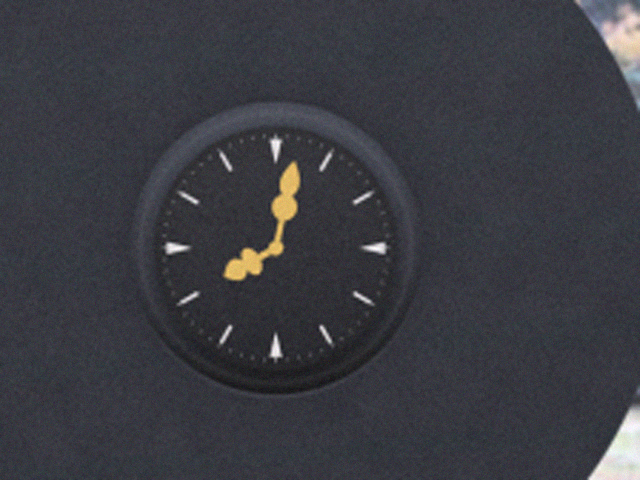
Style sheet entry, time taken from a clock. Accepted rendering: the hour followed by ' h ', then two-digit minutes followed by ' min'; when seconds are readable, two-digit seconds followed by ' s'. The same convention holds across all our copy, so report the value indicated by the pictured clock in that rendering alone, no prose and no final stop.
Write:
8 h 02 min
